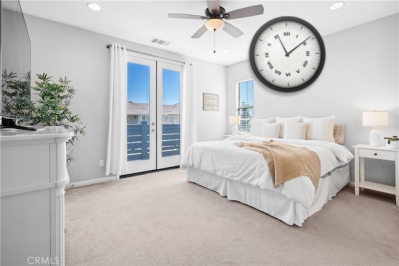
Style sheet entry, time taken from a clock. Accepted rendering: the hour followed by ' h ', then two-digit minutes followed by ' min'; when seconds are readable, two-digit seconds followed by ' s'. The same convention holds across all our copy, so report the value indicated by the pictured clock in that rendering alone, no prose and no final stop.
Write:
11 h 09 min
